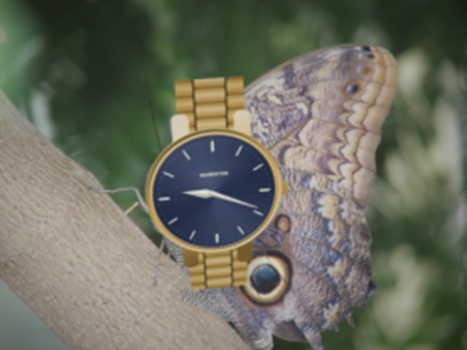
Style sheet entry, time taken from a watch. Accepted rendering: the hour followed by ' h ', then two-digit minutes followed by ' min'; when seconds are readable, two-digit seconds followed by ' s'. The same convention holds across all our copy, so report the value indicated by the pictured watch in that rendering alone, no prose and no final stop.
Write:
9 h 19 min
